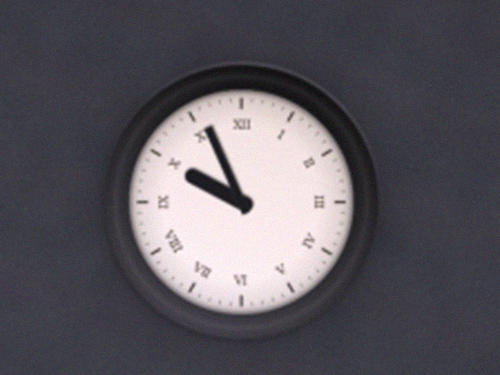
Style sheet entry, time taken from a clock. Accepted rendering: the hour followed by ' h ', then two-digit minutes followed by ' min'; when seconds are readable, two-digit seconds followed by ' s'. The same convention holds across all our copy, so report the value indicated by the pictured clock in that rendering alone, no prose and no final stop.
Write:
9 h 56 min
